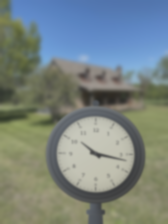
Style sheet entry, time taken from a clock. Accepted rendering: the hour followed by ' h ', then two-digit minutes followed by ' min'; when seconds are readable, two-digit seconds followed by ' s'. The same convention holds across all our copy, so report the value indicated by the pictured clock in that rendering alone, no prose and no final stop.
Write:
10 h 17 min
